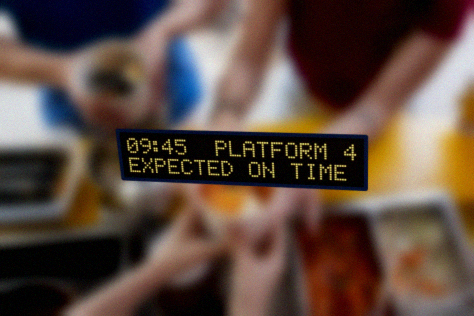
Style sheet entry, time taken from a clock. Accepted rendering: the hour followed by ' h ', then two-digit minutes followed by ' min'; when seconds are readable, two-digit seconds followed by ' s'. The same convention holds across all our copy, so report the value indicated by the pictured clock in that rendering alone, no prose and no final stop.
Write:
9 h 45 min
